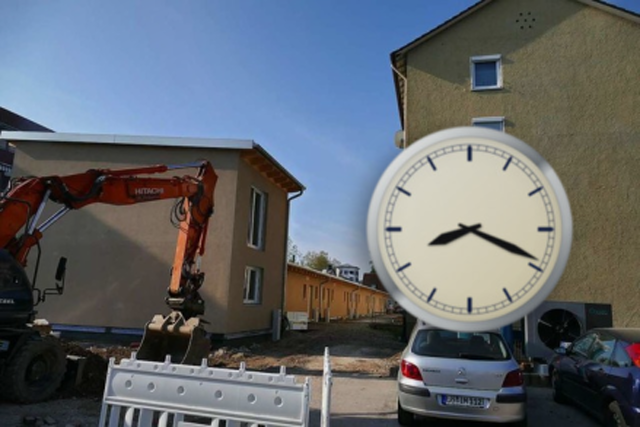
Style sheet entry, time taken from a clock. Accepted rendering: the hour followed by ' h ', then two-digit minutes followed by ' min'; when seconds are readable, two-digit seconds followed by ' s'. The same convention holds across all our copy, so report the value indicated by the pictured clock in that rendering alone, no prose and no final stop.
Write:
8 h 19 min
